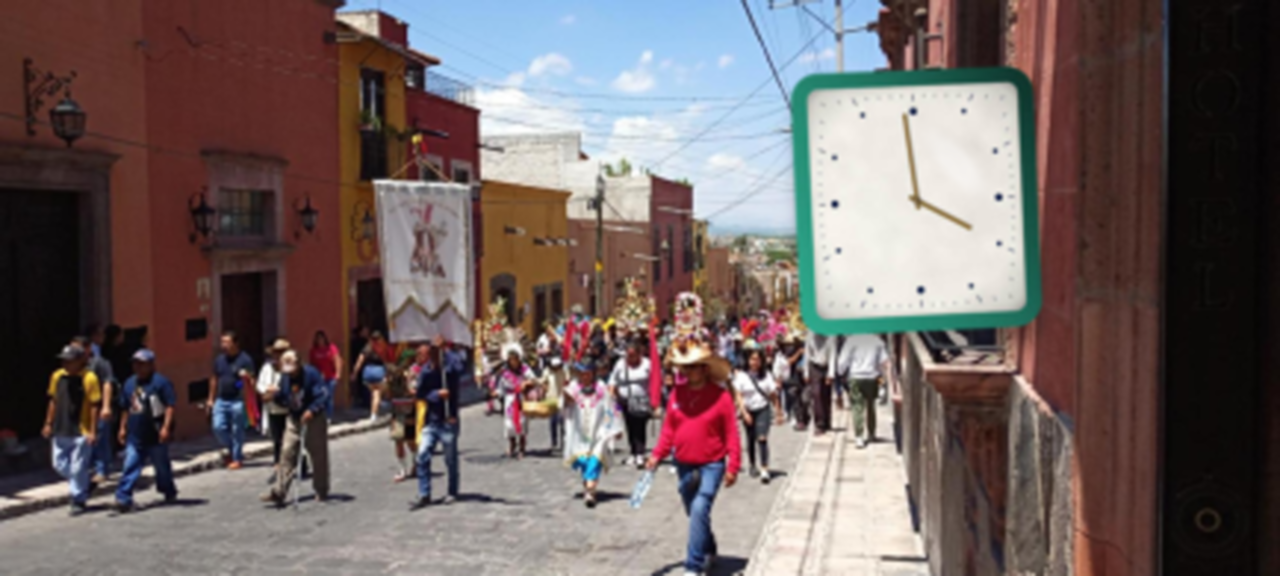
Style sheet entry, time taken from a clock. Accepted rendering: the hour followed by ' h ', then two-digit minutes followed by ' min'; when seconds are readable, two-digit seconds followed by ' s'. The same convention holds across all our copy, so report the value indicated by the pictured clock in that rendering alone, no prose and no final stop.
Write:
3 h 59 min
